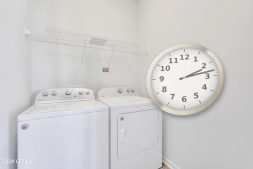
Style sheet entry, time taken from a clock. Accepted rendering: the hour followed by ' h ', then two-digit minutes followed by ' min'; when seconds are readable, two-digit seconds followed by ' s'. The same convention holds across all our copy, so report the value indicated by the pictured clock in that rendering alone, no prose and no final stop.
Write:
2 h 13 min
